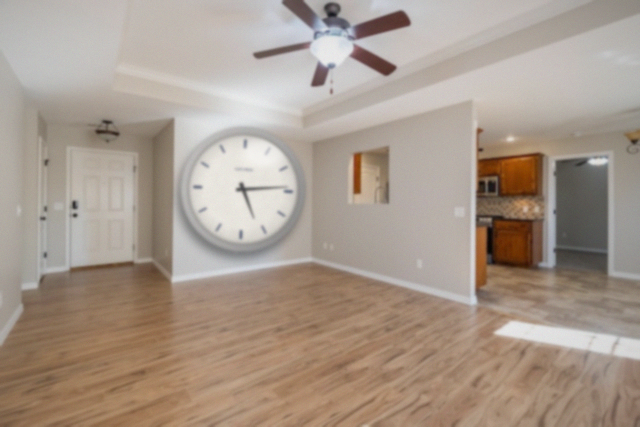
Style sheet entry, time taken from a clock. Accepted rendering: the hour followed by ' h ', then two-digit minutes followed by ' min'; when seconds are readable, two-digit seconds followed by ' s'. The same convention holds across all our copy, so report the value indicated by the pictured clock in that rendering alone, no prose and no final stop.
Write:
5 h 14 min
